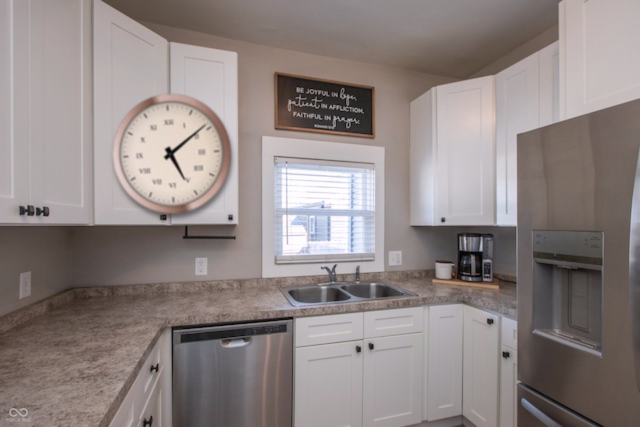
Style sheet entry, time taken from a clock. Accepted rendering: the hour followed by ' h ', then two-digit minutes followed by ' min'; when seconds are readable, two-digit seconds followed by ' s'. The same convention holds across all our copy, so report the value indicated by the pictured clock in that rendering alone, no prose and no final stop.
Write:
5 h 09 min
